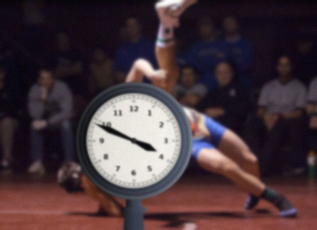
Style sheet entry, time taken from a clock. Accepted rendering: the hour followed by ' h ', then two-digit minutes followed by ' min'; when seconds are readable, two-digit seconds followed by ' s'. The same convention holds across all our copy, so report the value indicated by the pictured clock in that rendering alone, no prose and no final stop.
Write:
3 h 49 min
